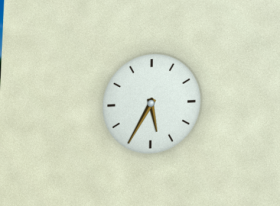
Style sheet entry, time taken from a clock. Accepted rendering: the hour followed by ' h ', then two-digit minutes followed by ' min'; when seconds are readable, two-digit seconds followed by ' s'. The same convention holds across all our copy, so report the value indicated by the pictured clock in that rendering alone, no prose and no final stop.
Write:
5 h 35 min
